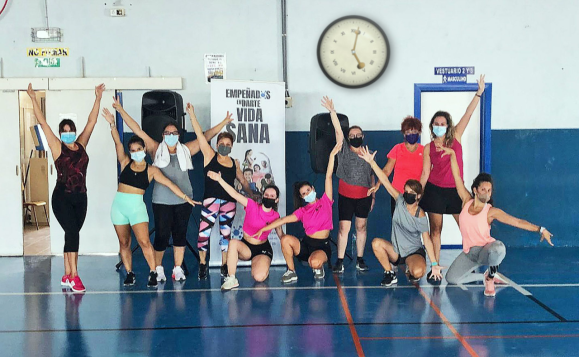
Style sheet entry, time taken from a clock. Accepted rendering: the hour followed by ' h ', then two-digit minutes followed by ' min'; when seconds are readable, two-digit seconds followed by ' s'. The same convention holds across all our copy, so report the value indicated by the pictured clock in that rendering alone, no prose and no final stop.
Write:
5 h 02 min
